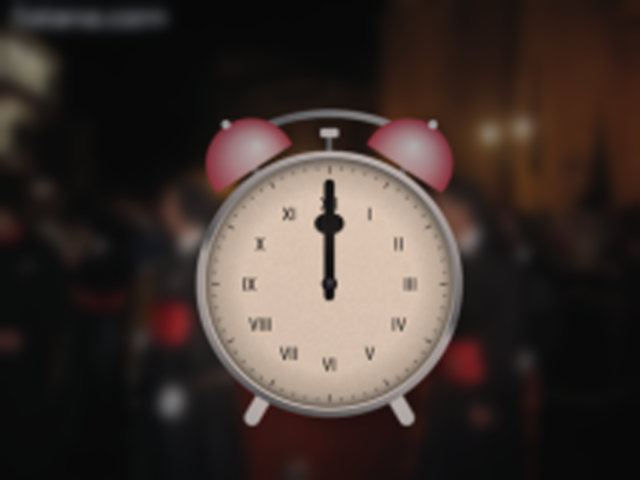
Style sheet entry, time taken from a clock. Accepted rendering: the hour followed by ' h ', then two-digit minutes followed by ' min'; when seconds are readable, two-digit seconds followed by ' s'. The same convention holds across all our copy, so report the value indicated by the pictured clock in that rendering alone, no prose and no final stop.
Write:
12 h 00 min
